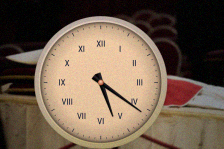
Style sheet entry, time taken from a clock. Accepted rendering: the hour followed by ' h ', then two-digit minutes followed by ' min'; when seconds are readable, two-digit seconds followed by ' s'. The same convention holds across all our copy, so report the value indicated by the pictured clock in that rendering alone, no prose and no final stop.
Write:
5 h 21 min
